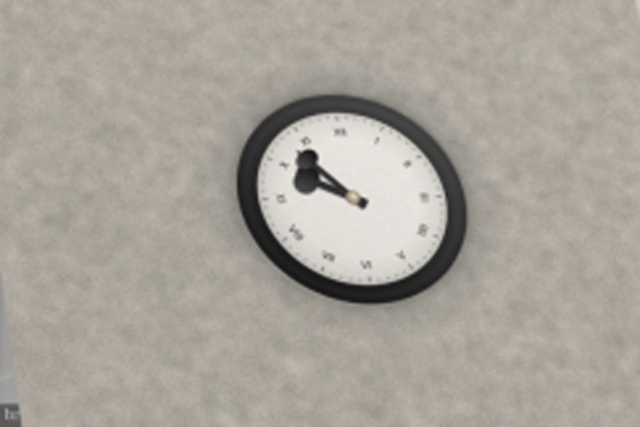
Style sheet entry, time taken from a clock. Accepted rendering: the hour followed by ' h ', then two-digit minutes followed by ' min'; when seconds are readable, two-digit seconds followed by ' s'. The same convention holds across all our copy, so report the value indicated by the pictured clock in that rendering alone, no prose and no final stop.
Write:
9 h 53 min
